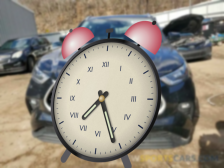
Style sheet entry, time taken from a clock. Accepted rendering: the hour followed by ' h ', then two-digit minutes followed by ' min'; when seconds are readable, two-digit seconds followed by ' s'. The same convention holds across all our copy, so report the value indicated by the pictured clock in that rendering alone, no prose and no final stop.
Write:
7 h 26 min
